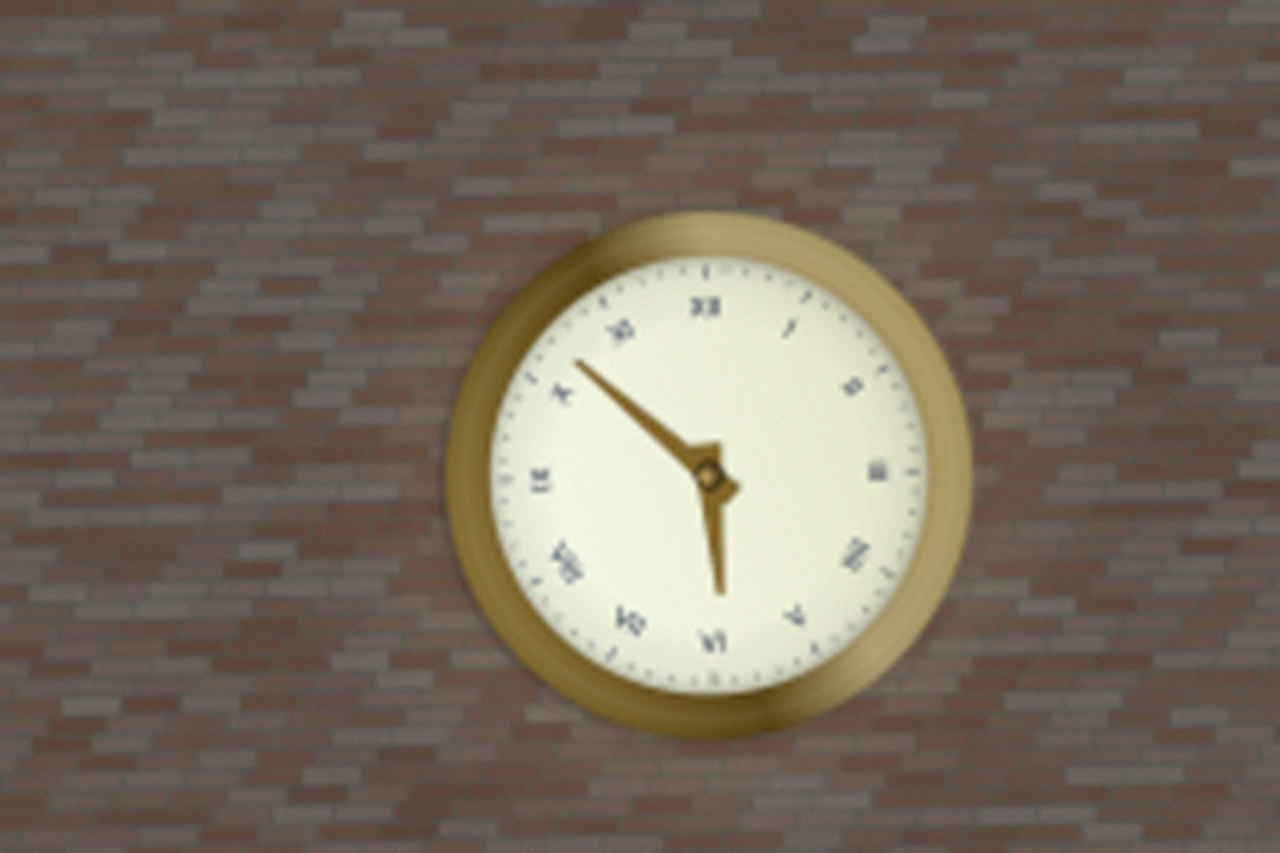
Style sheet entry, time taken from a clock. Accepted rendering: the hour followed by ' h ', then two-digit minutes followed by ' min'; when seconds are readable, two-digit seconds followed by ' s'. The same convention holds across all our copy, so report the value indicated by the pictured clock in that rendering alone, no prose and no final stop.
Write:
5 h 52 min
